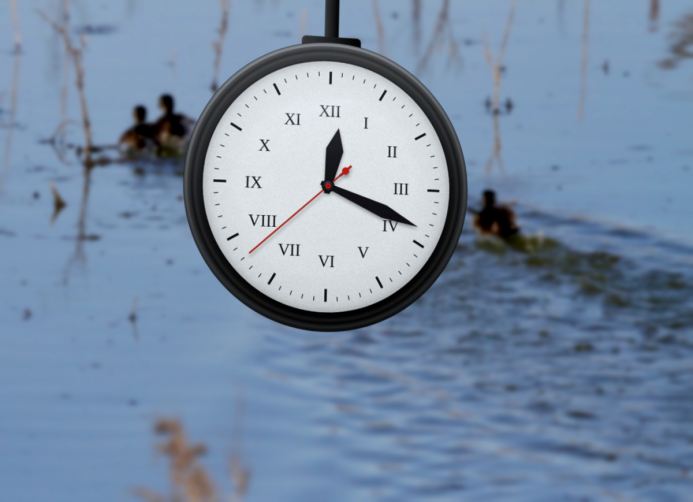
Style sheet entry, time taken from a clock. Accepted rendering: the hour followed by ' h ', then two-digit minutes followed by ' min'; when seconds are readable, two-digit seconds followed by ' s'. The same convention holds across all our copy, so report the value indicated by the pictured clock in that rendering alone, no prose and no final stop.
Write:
12 h 18 min 38 s
